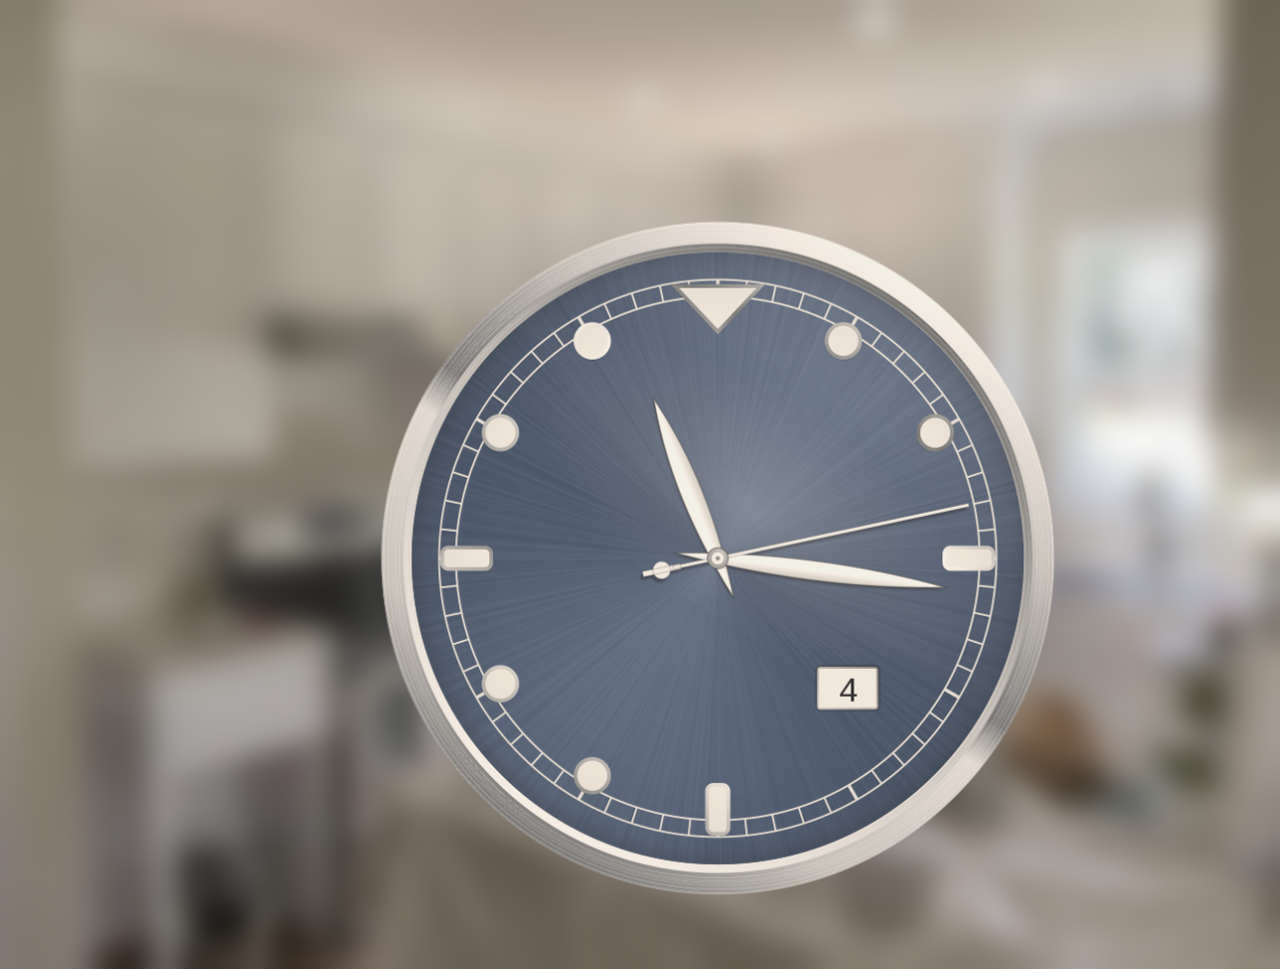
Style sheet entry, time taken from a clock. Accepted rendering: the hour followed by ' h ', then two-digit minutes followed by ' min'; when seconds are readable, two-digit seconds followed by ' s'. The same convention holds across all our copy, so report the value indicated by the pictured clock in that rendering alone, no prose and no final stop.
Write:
11 h 16 min 13 s
